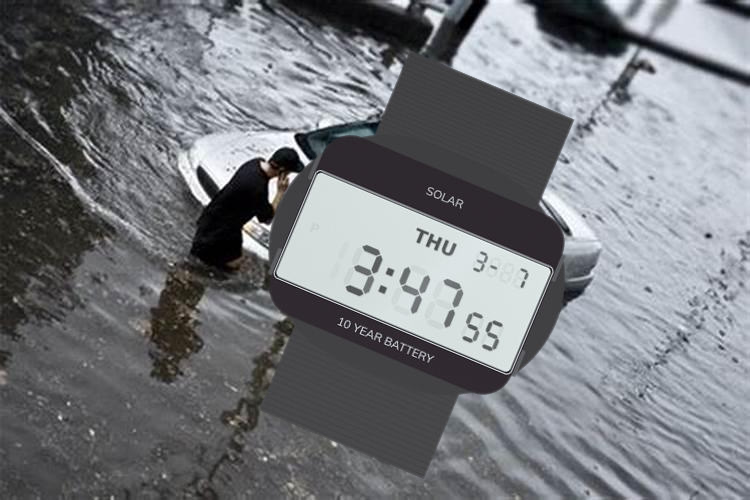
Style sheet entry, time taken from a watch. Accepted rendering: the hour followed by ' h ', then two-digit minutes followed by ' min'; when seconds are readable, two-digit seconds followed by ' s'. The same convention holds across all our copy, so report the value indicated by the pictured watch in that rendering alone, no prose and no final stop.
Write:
3 h 47 min 55 s
